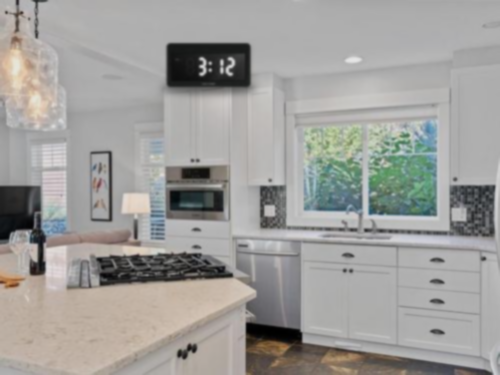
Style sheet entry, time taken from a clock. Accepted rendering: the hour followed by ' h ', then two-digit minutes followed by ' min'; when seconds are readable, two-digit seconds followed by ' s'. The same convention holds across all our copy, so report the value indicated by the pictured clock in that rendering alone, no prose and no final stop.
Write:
3 h 12 min
